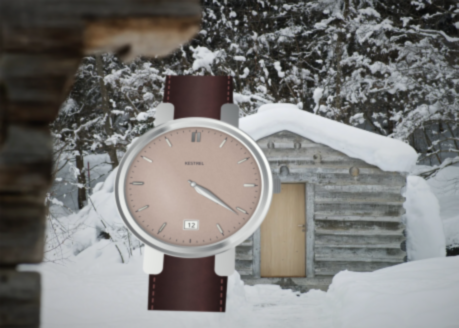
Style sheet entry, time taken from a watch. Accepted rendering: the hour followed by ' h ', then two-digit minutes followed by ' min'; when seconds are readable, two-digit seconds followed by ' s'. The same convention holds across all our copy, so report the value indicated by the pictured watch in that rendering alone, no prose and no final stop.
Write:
4 h 21 min
